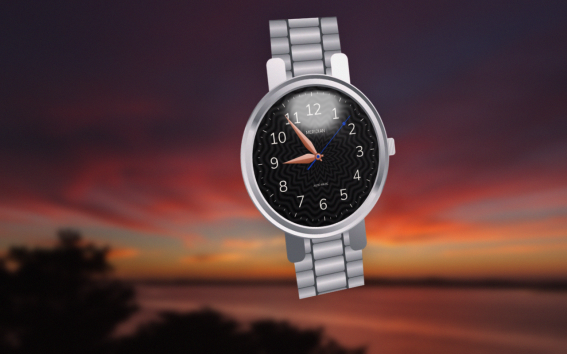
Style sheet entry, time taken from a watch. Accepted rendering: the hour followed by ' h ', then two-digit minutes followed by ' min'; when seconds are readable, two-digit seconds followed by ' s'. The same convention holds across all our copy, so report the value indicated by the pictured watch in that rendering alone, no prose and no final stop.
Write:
8 h 54 min 08 s
